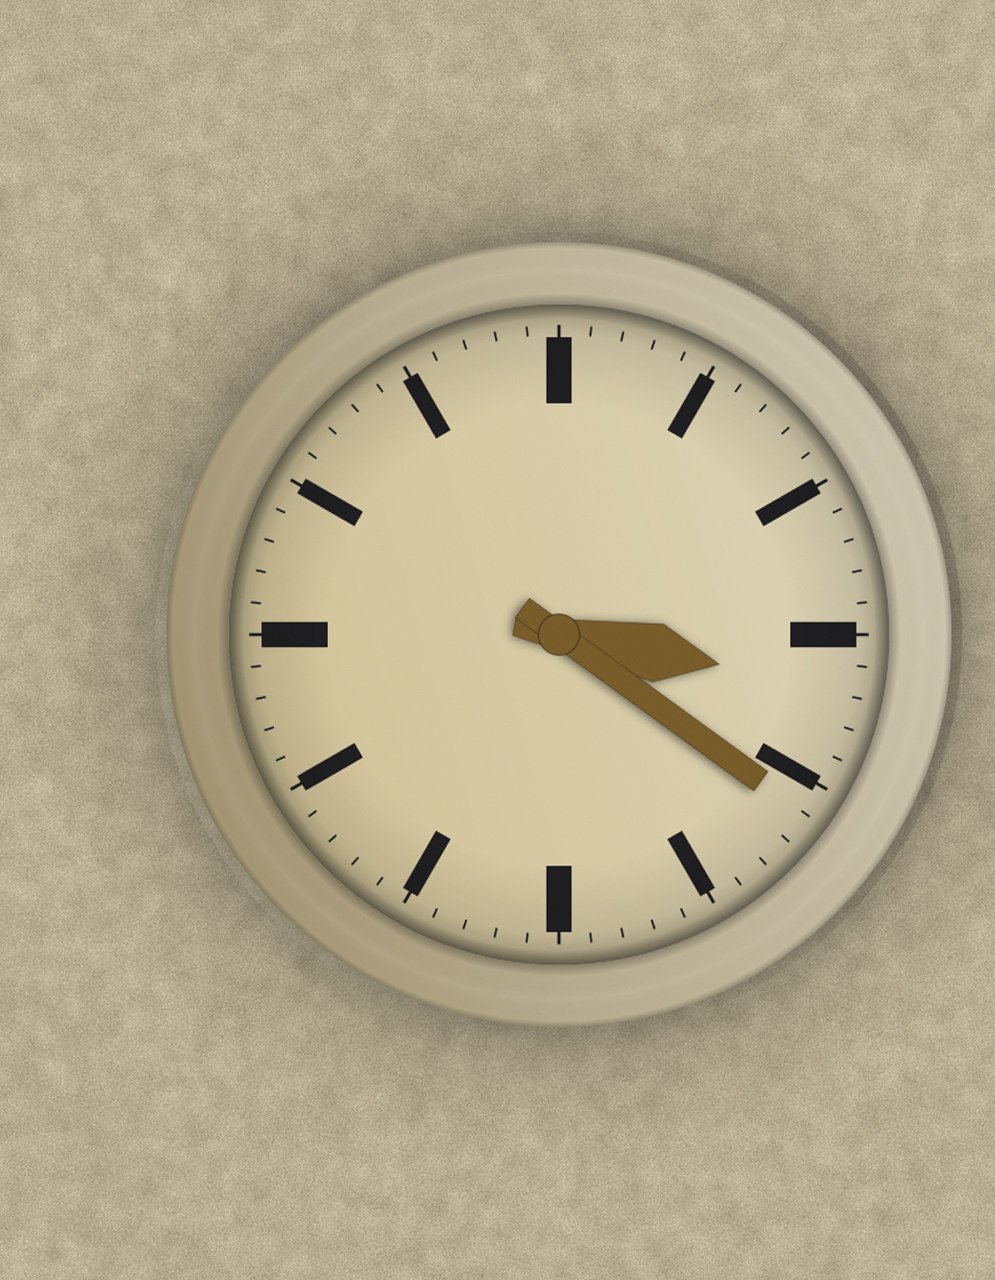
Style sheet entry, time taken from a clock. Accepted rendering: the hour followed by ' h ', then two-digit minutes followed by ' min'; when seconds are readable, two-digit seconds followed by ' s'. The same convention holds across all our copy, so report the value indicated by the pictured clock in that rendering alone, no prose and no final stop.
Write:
3 h 21 min
